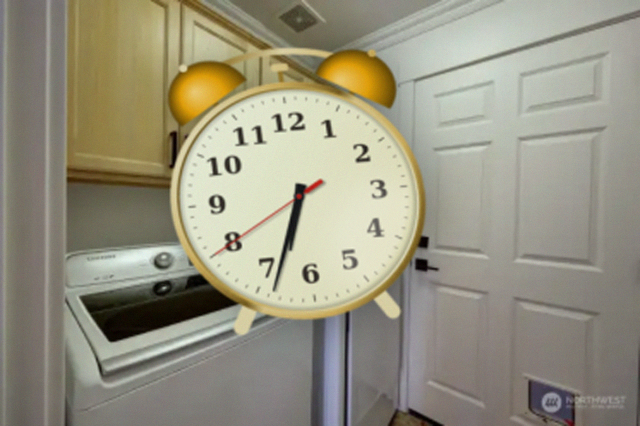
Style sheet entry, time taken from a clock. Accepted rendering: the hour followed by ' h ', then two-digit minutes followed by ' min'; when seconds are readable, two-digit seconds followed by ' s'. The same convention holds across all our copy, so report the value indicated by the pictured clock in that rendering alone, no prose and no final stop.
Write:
6 h 33 min 40 s
